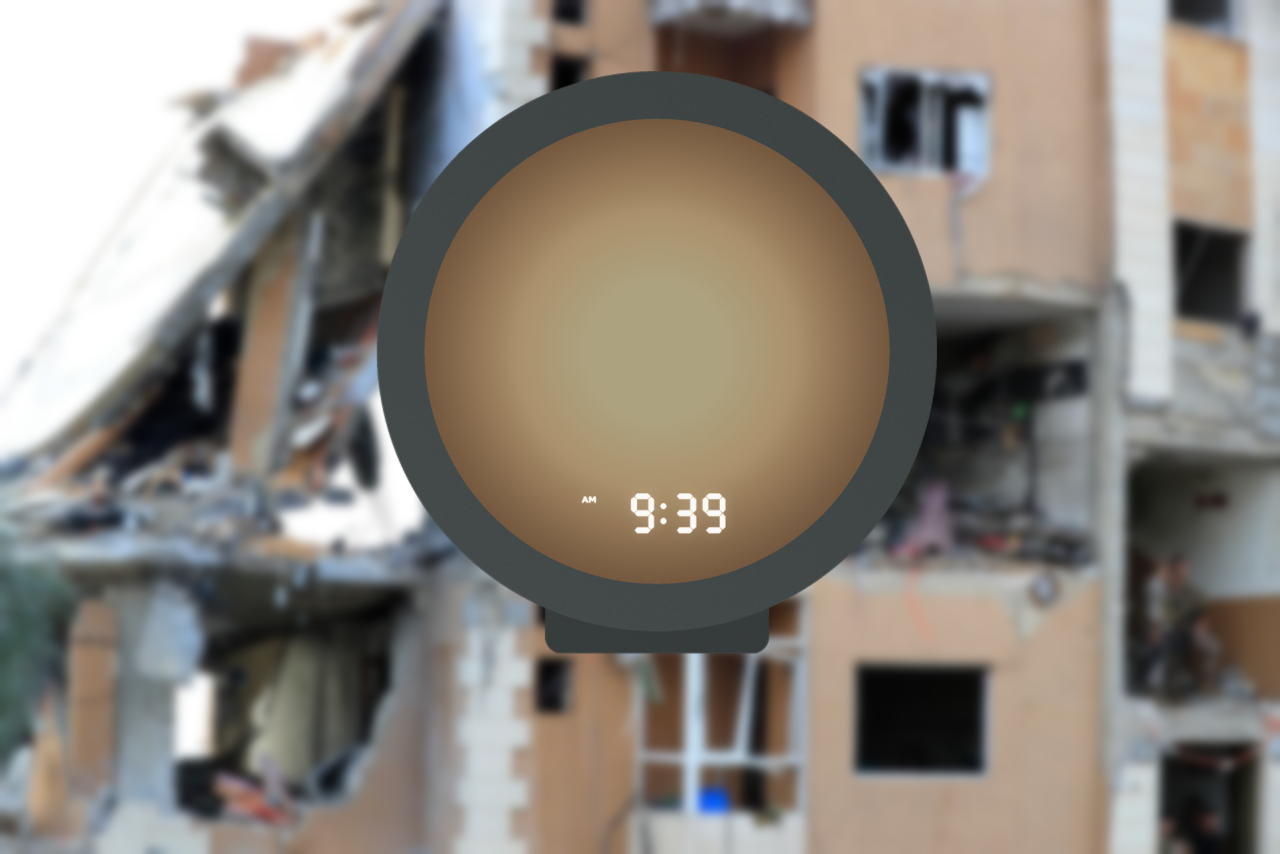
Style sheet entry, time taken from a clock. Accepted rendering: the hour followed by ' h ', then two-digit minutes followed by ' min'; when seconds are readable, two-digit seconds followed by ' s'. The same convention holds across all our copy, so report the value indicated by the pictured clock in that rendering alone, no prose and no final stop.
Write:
9 h 39 min
